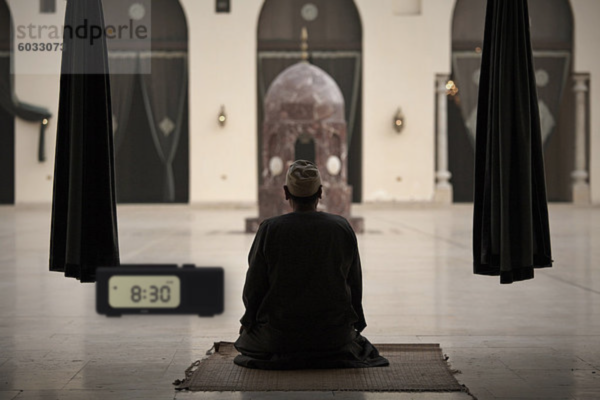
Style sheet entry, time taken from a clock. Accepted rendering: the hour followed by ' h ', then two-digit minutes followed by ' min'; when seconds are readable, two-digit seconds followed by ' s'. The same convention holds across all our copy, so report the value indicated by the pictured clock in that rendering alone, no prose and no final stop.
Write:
8 h 30 min
